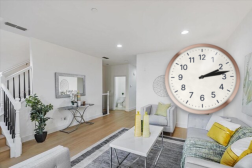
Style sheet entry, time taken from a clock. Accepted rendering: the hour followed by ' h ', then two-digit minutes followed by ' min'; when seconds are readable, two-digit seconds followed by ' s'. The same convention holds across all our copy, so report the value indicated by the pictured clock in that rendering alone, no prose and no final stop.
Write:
2 h 13 min
